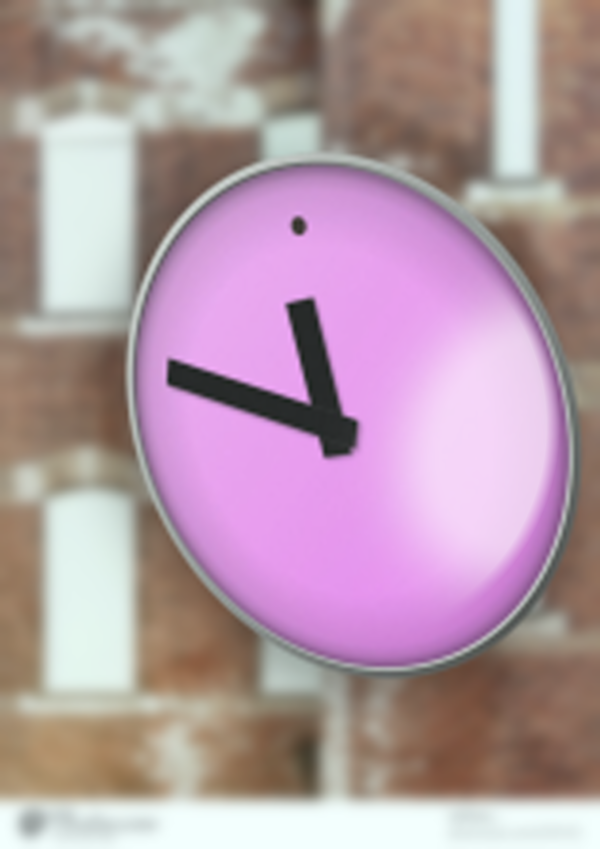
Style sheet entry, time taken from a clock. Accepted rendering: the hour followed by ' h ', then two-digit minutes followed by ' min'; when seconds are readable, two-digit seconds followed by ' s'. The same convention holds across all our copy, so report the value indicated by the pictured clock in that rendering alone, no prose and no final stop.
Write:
11 h 48 min
